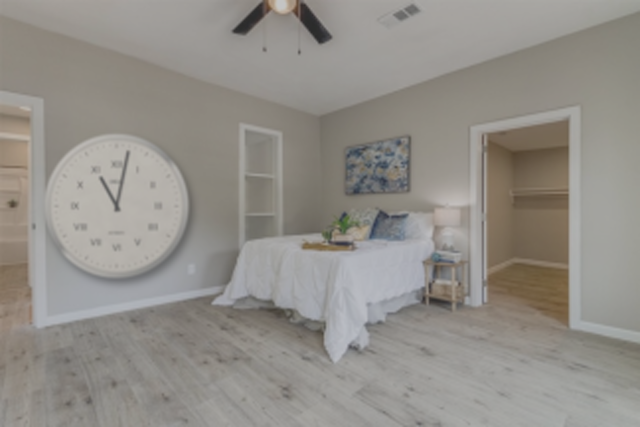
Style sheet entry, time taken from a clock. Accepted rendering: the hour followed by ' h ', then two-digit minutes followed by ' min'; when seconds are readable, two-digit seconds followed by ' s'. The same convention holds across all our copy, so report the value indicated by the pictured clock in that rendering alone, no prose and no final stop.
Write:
11 h 02 min
